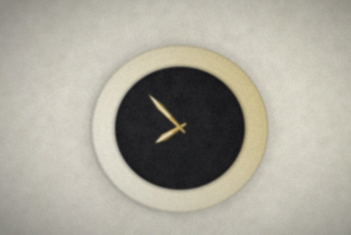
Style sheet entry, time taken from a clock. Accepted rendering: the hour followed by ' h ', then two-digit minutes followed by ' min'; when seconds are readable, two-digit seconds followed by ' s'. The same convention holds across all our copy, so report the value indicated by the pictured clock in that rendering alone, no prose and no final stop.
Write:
7 h 53 min
